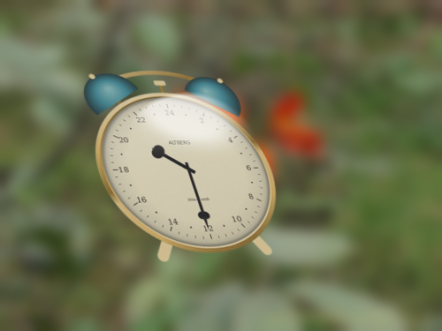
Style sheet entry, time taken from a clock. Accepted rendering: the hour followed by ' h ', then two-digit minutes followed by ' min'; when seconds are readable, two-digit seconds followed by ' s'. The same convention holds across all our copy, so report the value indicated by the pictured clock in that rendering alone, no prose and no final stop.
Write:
20 h 30 min
